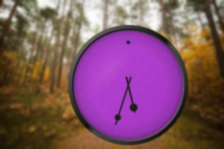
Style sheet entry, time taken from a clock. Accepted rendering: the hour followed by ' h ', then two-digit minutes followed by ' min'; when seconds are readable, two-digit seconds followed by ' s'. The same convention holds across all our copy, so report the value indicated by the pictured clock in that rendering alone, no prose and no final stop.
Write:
5 h 33 min
